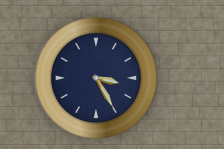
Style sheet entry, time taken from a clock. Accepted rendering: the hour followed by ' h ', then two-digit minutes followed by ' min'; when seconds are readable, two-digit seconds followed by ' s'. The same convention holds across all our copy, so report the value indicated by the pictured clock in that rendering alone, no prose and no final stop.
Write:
3 h 25 min
